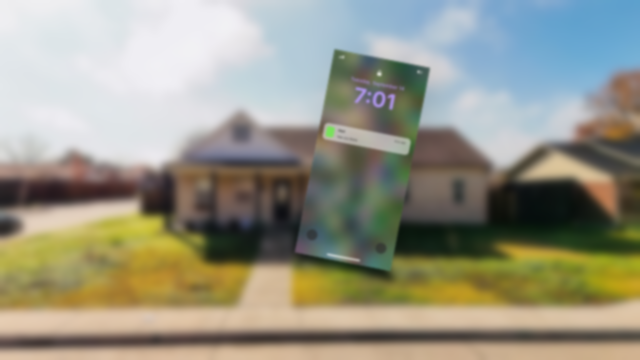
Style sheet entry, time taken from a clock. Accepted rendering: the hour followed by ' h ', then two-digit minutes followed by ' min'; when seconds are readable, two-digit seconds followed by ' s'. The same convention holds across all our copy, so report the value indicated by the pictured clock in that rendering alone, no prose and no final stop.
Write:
7 h 01 min
